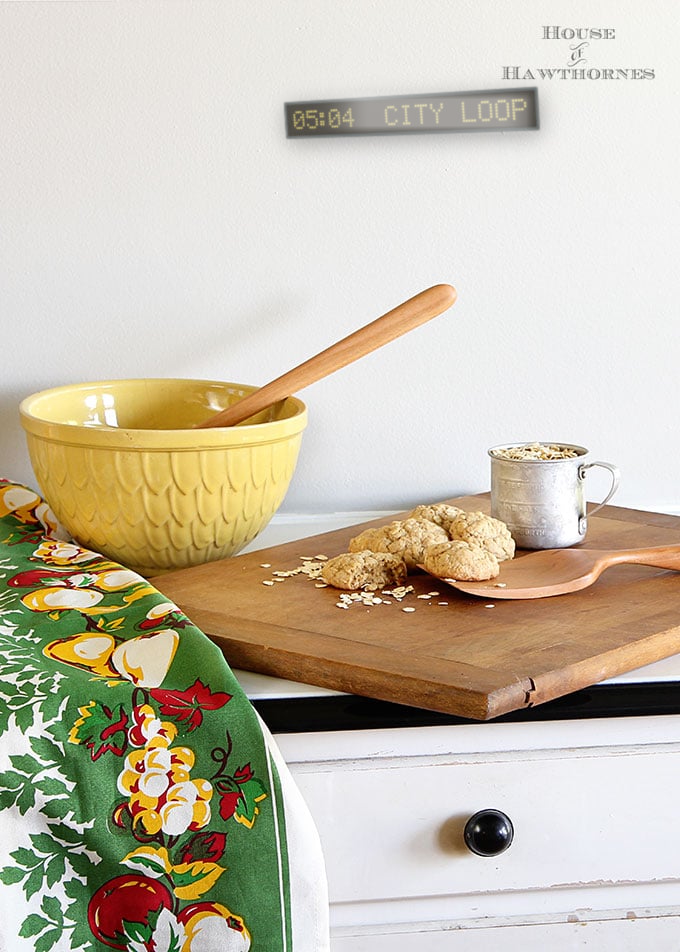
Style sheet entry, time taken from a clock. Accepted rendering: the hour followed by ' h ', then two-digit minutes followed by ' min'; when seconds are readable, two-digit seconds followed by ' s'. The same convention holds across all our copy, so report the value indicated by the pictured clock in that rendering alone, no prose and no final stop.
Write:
5 h 04 min
